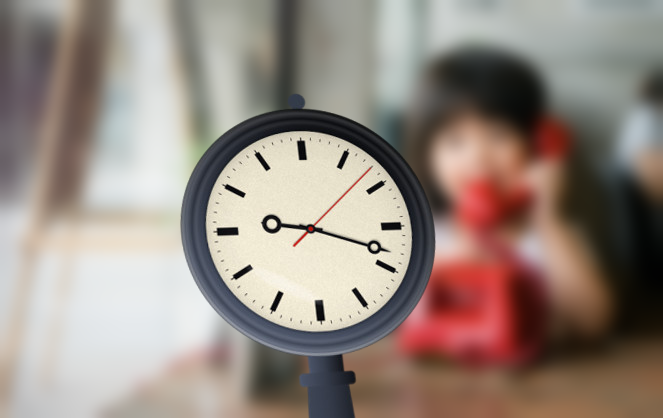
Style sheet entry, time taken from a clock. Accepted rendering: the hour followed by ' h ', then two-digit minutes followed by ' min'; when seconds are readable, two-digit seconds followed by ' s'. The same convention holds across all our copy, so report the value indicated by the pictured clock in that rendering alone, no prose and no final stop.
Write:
9 h 18 min 08 s
